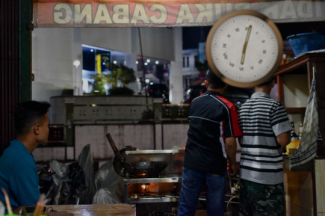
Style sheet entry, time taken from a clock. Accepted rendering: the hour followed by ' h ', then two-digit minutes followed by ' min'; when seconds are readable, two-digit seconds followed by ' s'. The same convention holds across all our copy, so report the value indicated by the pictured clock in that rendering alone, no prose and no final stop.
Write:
6 h 01 min
